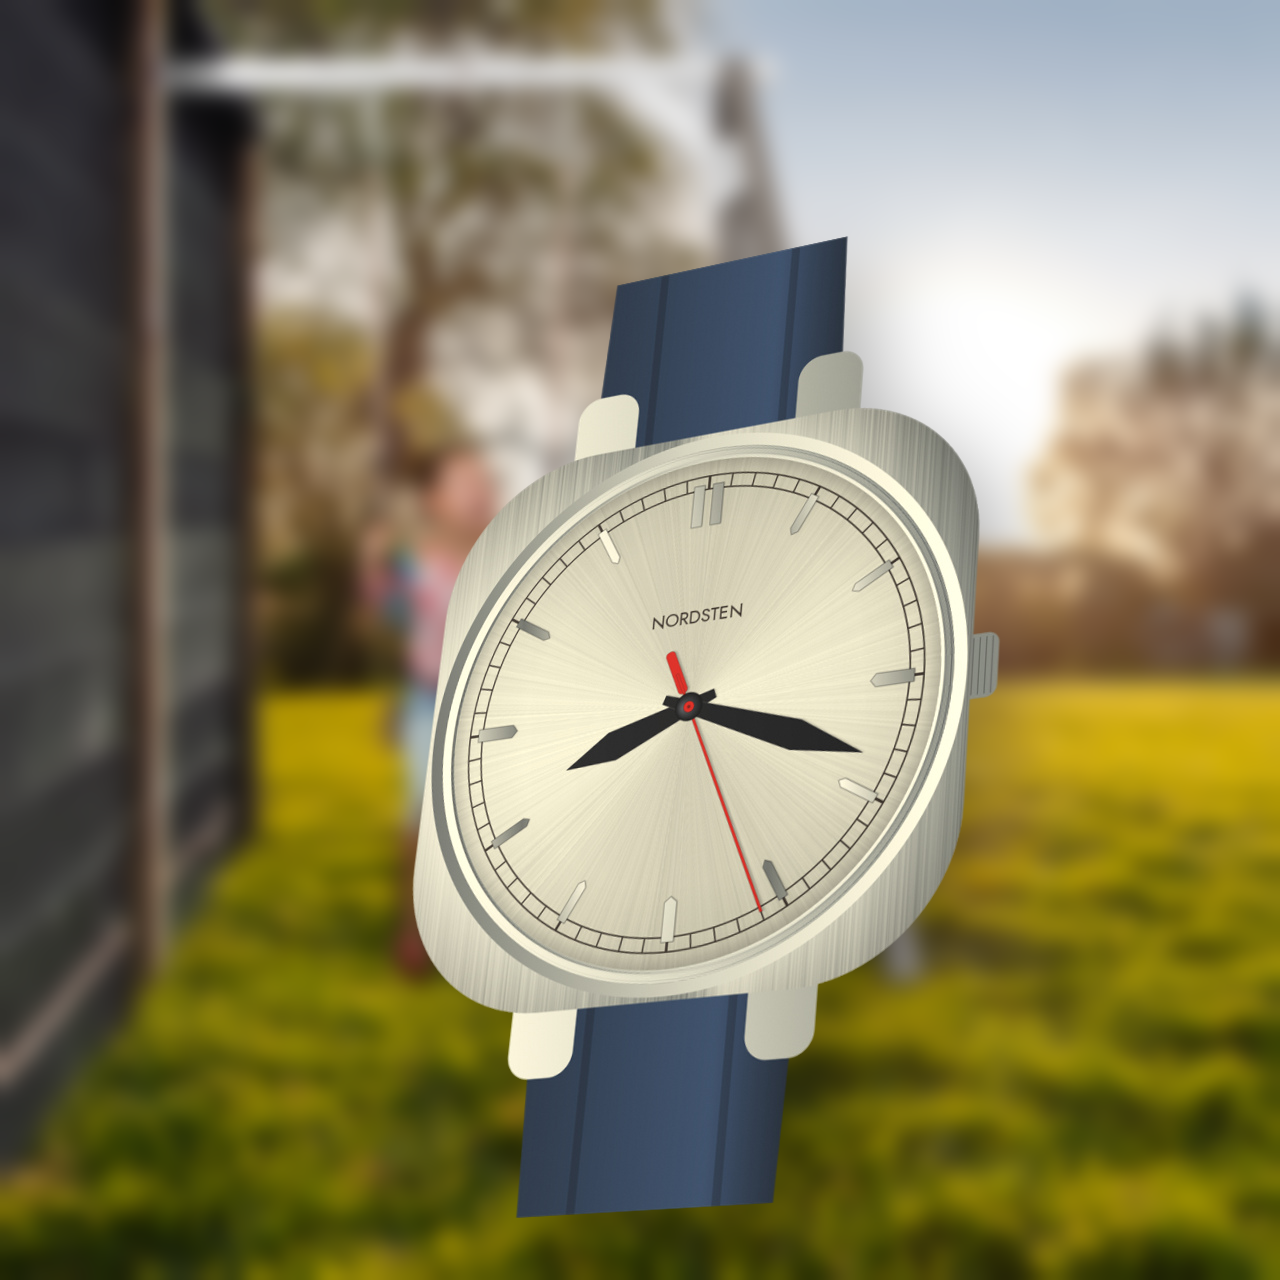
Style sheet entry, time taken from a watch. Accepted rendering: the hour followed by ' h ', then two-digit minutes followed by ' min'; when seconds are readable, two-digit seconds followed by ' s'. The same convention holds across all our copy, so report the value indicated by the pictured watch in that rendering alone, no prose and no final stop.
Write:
8 h 18 min 26 s
